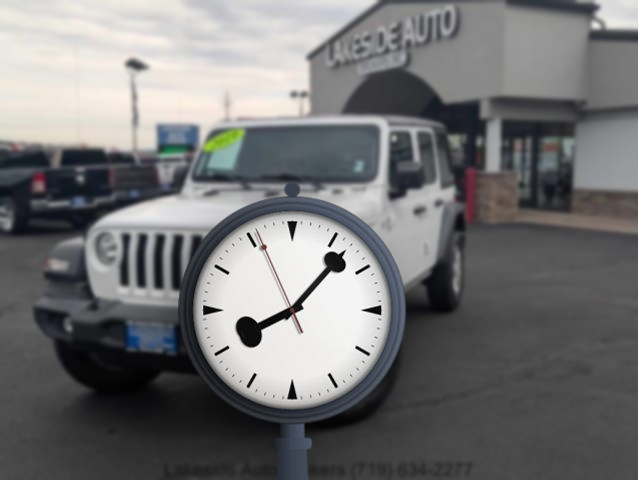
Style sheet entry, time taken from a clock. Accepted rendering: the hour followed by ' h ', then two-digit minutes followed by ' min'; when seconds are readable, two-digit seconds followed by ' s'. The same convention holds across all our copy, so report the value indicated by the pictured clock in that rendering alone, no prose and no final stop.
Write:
8 h 06 min 56 s
